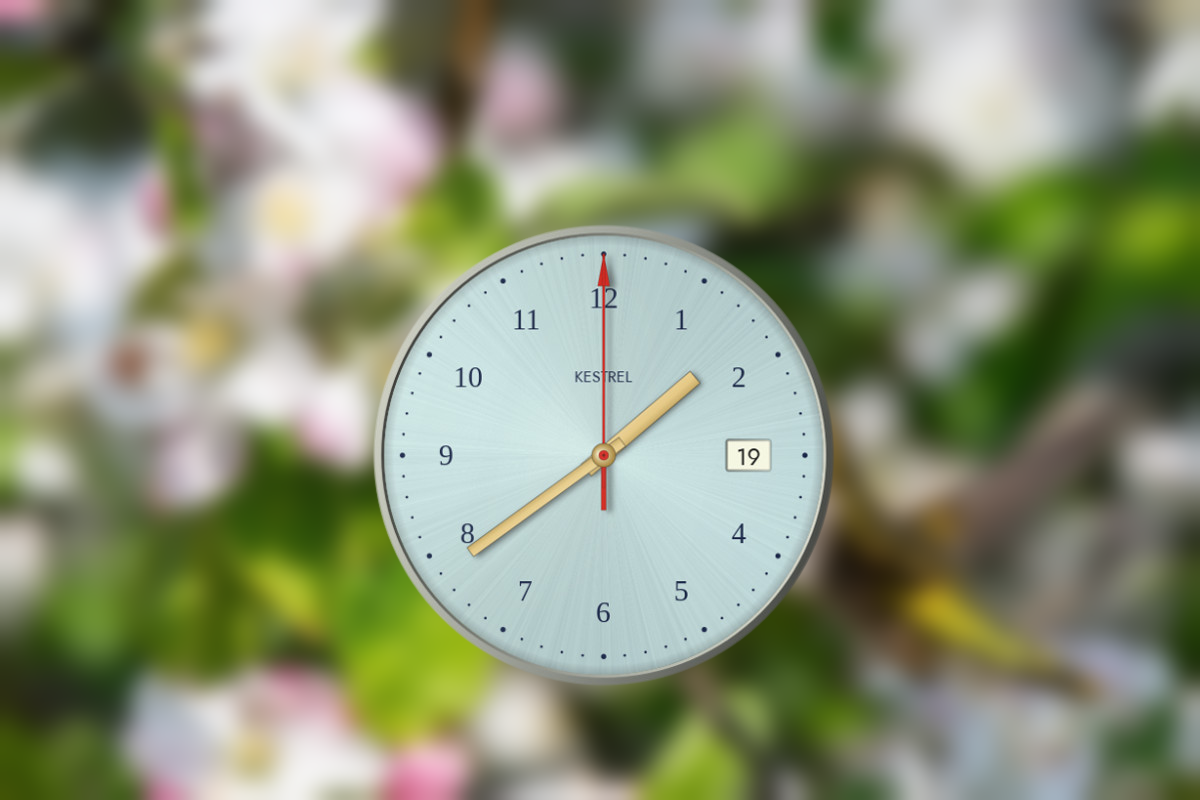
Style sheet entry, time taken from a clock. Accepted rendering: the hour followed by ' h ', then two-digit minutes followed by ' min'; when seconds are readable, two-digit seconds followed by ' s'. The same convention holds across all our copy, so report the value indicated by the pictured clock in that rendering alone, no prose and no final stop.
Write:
1 h 39 min 00 s
